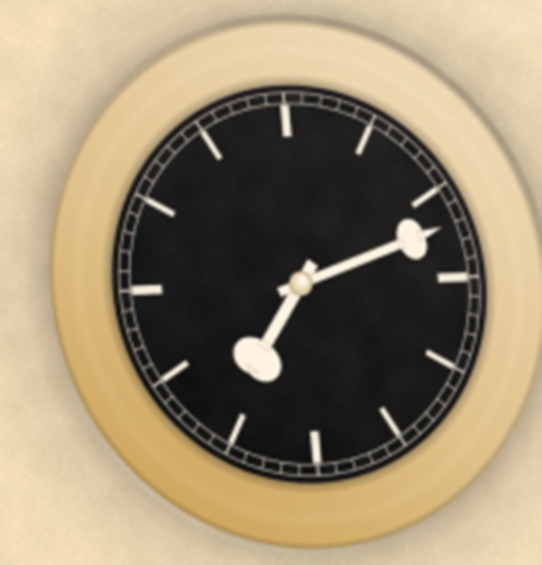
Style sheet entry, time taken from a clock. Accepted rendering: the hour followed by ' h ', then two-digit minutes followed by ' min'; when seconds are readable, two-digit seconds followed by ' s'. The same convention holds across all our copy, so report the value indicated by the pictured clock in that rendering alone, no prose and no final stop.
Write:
7 h 12 min
